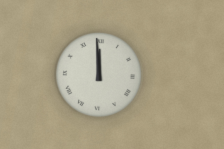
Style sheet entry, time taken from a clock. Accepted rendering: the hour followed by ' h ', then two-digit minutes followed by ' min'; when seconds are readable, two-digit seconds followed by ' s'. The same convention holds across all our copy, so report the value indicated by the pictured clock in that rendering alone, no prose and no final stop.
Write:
11 h 59 min
